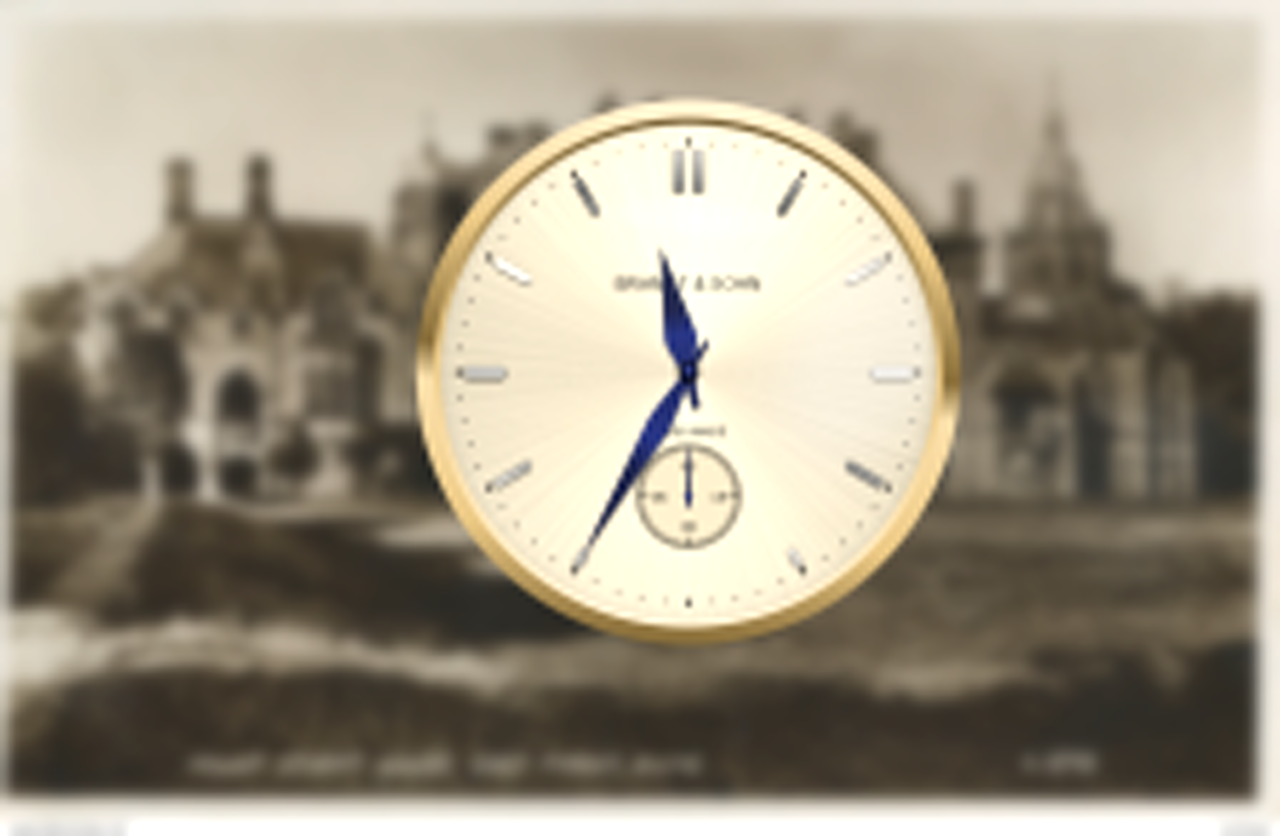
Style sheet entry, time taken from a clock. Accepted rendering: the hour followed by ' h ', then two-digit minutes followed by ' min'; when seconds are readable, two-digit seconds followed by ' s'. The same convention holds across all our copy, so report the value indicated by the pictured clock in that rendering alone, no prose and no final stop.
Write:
11 h 35 min
